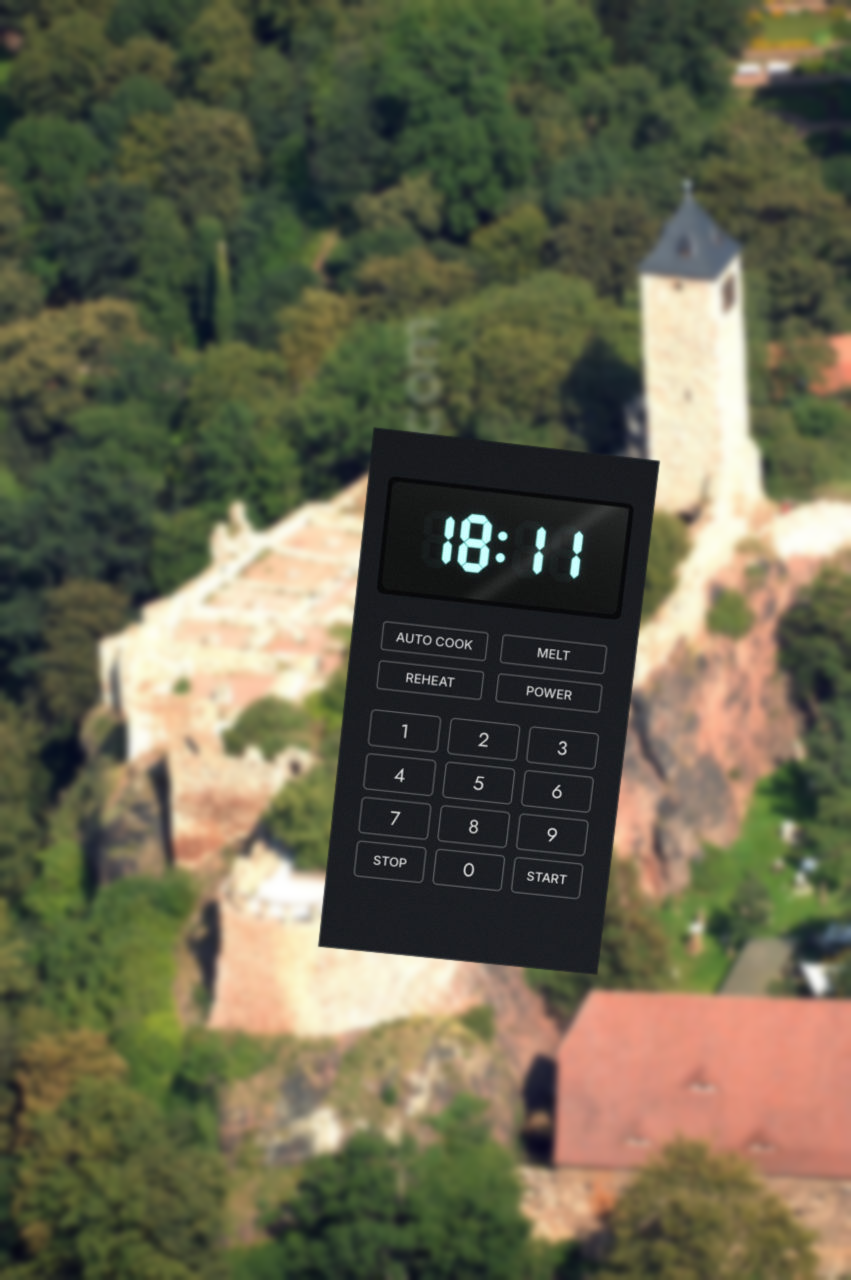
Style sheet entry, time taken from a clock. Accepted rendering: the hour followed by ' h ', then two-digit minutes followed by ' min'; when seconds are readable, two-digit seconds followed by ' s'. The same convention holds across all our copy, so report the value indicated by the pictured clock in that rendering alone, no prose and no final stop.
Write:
18 h 11 min
